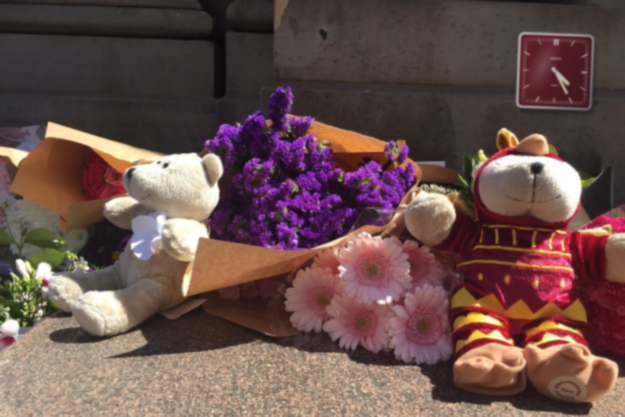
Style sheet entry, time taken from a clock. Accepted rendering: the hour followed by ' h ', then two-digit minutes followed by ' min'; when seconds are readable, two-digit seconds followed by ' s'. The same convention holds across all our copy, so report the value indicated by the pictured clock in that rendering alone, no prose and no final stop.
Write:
4 h 25 min
